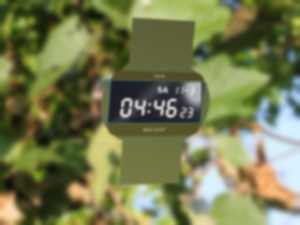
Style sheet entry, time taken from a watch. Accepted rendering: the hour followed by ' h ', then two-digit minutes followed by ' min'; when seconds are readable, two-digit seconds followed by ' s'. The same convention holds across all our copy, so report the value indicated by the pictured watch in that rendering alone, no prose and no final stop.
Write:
4 h 46 min
